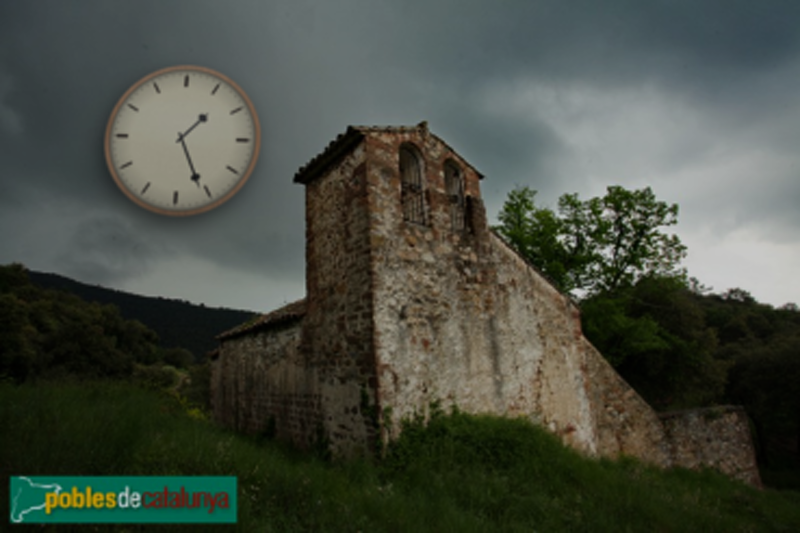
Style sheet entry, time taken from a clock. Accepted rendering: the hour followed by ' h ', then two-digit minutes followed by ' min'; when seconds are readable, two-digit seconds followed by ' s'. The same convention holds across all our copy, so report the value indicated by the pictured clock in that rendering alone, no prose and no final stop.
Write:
1 h 26 min
